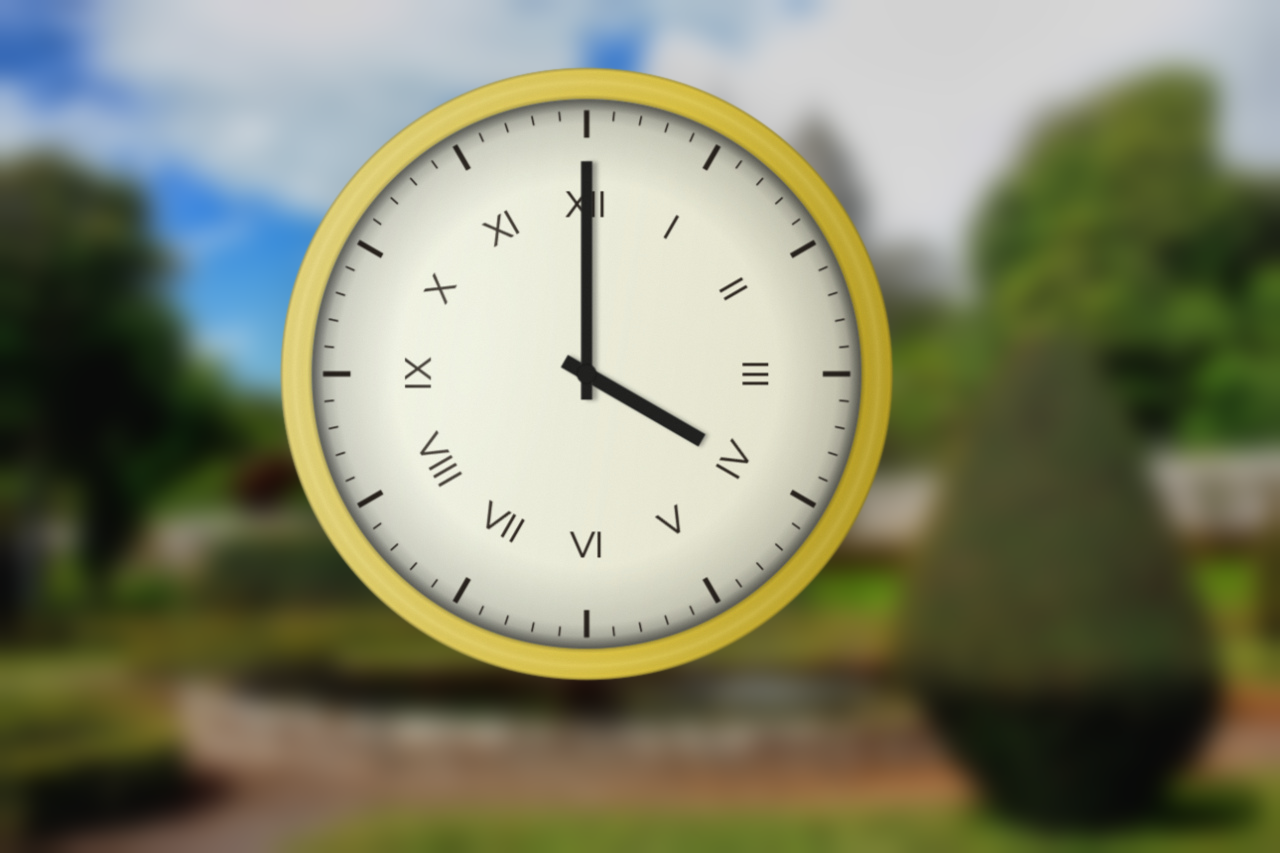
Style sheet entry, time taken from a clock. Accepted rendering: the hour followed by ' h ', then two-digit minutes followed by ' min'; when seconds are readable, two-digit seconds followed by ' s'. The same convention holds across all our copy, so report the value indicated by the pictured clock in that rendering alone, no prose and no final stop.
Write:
4 h 00 min
